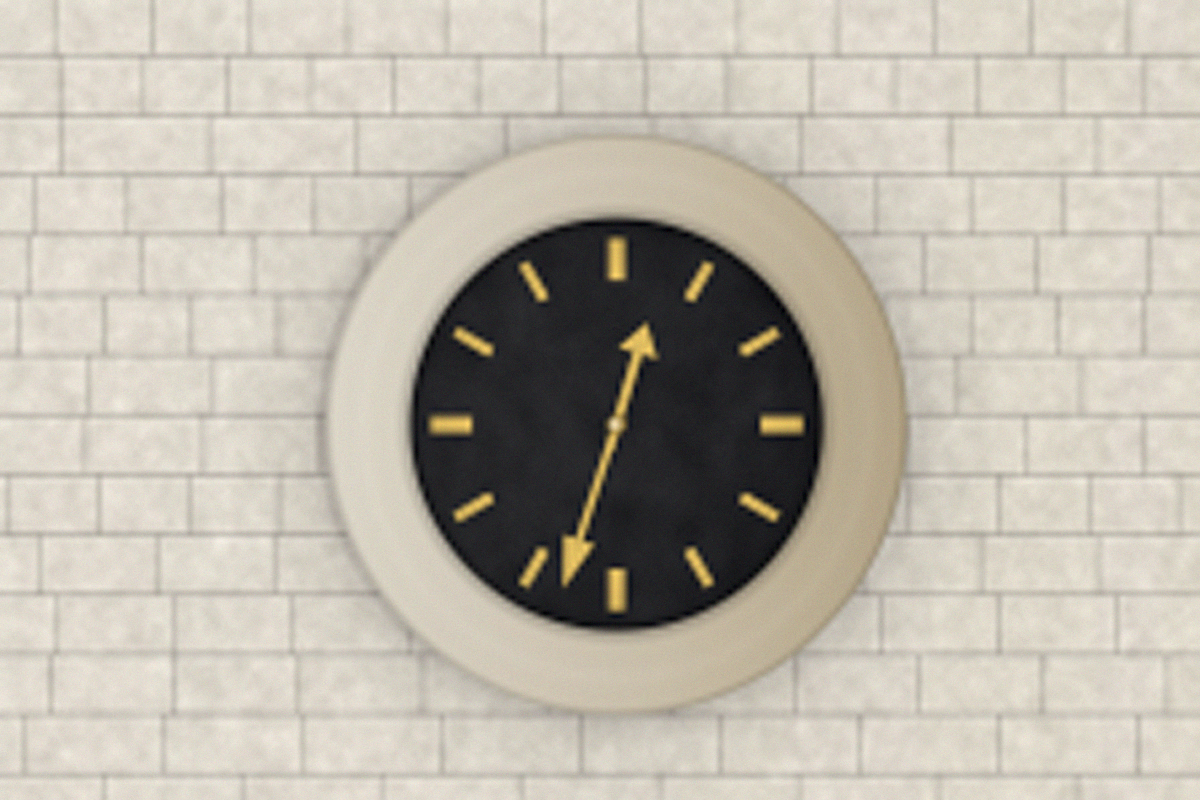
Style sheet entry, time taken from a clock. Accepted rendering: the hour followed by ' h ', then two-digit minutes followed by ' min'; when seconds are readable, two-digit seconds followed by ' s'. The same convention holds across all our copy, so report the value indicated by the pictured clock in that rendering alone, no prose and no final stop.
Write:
12 h 33 min
